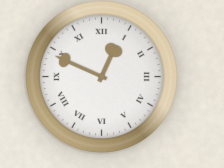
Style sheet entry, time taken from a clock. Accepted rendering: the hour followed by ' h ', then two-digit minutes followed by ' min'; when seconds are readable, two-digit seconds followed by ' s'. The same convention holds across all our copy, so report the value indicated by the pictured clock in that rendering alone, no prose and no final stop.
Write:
12 h 49 min
